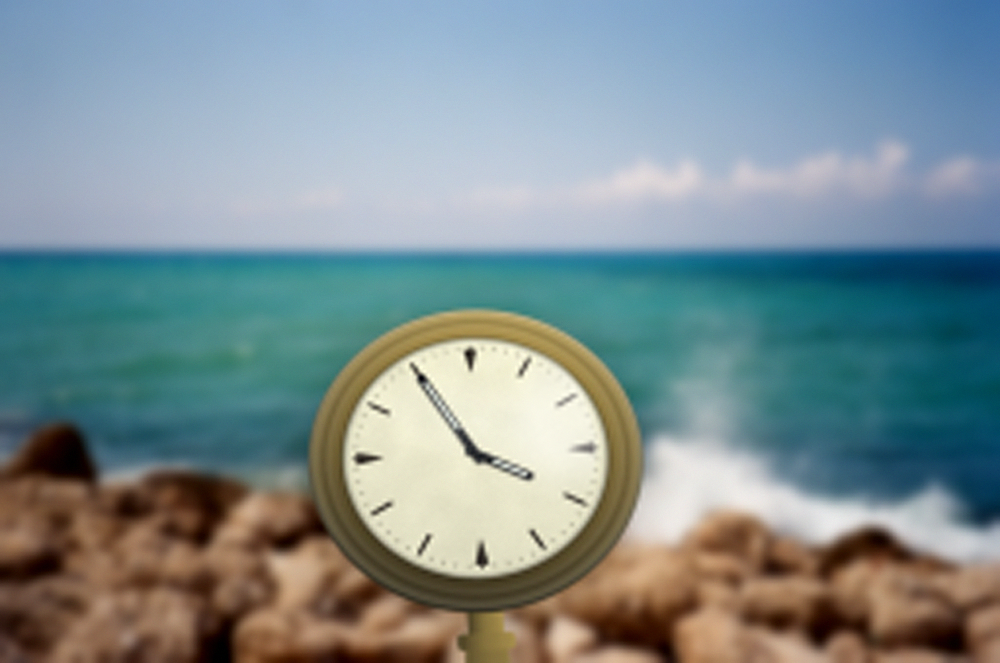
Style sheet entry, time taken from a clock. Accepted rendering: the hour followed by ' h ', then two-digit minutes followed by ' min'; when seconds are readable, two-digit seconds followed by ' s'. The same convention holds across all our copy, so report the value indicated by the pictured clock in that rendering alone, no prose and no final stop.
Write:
3 h 55 min
